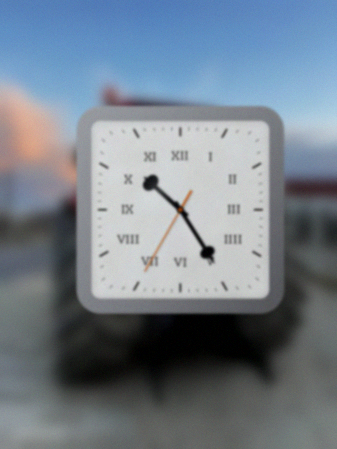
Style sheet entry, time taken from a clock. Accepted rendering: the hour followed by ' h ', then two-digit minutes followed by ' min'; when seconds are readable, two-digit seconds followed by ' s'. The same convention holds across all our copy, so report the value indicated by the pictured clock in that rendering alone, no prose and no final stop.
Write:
10 h 24 min 35 s
